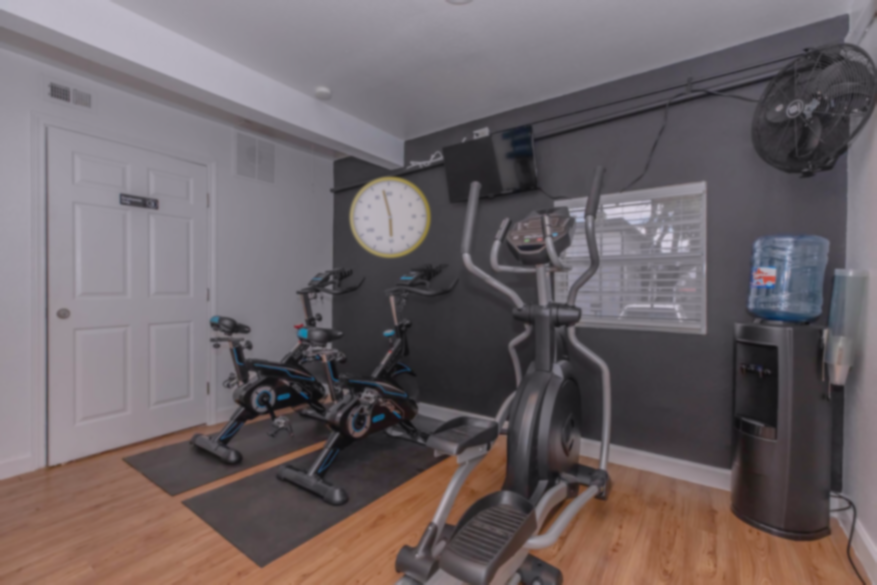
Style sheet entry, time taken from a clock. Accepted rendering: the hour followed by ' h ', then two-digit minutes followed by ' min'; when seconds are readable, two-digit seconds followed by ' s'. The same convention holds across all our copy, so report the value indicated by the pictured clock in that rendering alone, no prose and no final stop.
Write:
5 h 58 min
